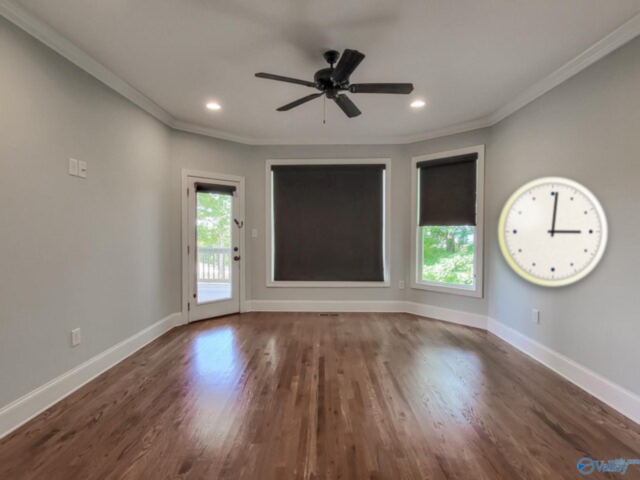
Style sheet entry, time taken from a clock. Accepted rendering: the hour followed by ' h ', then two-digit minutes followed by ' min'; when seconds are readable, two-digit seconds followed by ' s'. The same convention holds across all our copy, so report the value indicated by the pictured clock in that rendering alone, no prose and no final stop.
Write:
3 h 01 min
